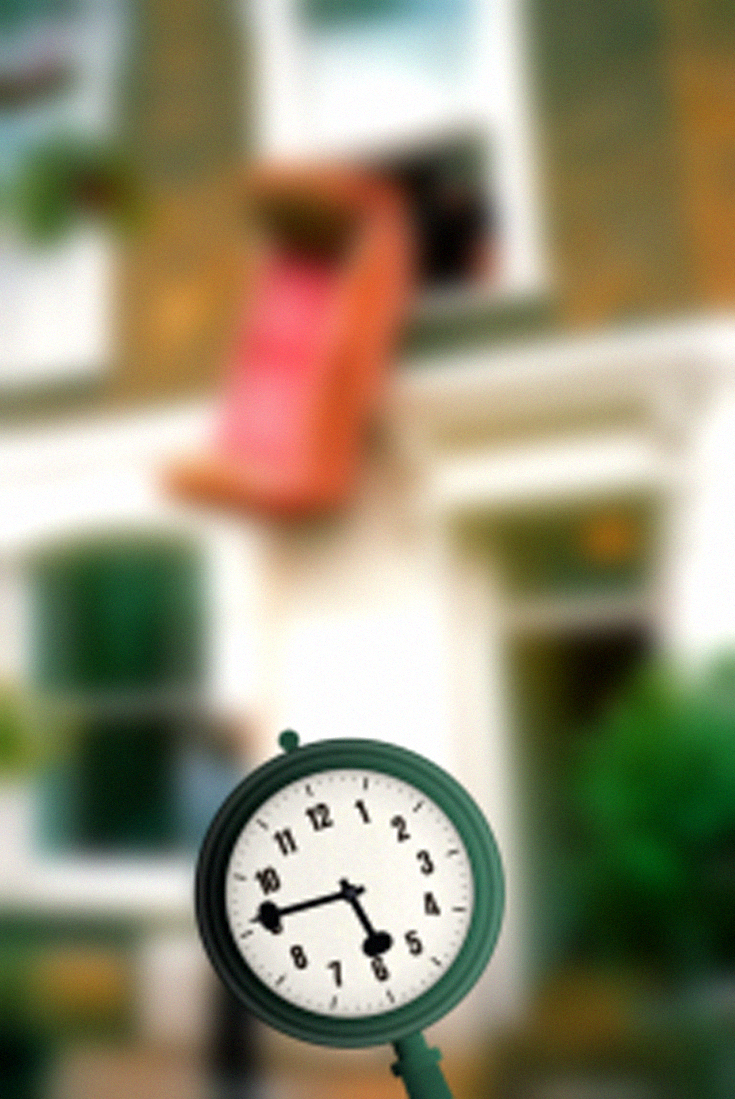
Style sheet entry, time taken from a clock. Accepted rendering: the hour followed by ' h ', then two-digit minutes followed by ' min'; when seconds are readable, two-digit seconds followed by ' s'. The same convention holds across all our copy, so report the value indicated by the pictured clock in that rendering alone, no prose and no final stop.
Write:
5 h 46 min
